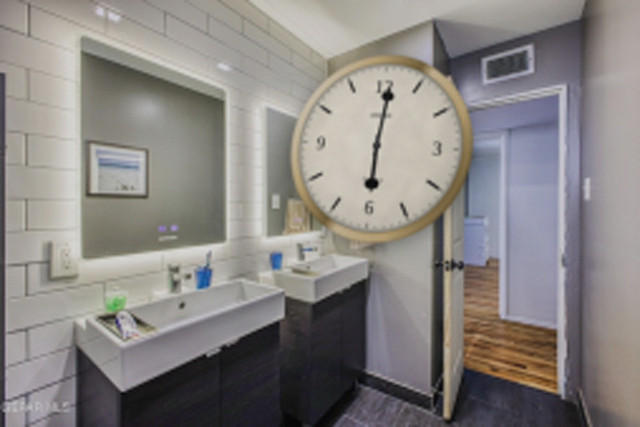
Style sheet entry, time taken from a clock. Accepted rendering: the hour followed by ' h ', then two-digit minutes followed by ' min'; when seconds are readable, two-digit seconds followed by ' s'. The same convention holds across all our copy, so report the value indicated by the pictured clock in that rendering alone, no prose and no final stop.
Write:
6 h 01 min
